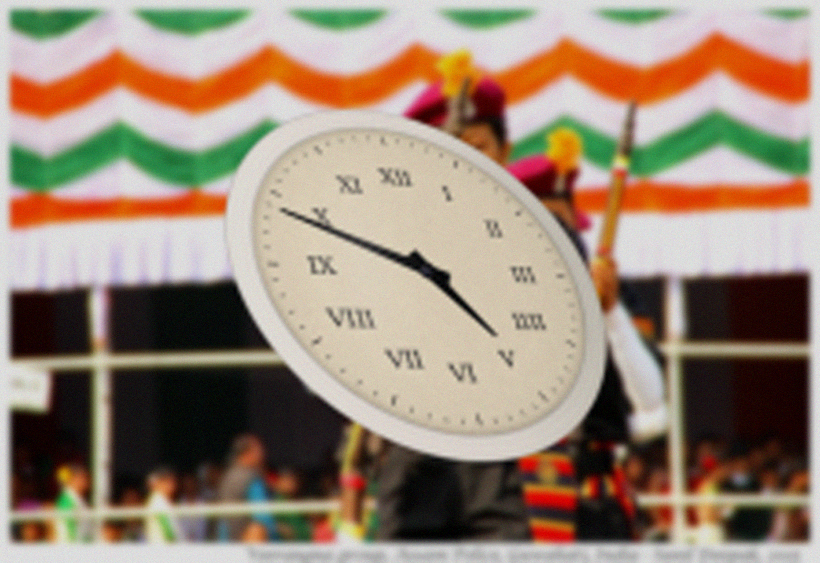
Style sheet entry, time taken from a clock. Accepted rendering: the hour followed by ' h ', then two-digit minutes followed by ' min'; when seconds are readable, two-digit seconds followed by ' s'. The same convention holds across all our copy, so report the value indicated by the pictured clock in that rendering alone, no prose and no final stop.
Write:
4 h 49 min
